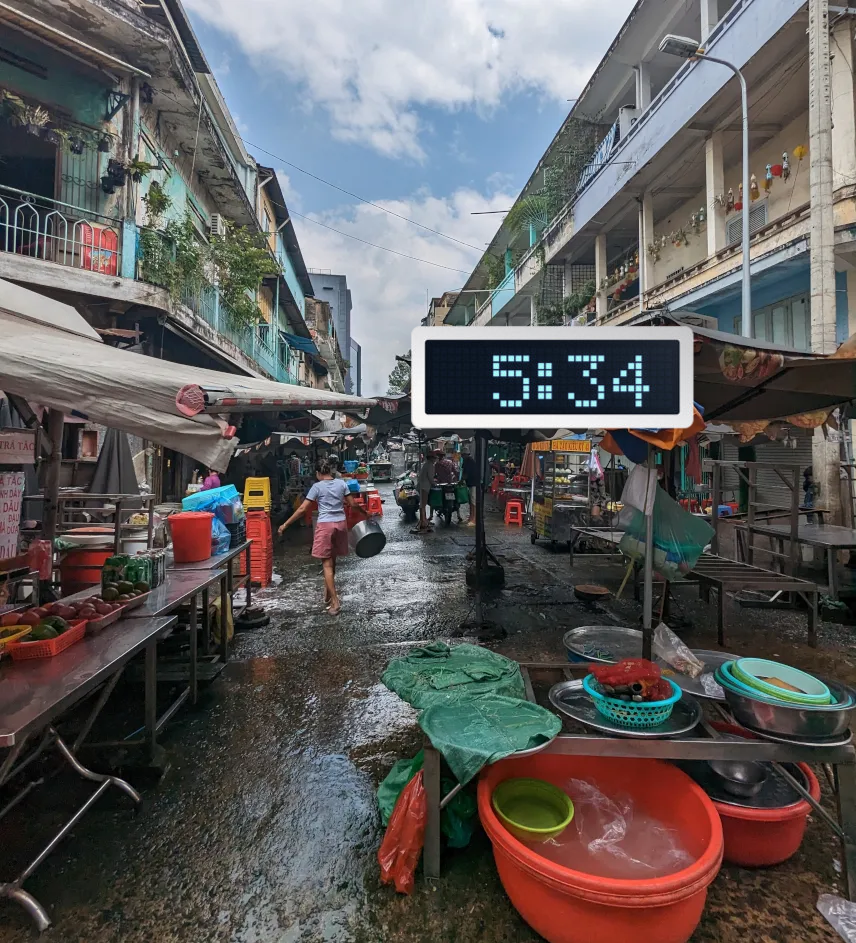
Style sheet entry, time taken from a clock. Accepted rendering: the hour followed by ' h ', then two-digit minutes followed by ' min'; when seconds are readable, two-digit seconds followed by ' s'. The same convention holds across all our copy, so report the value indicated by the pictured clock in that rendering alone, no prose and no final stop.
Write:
5 h 34 min
